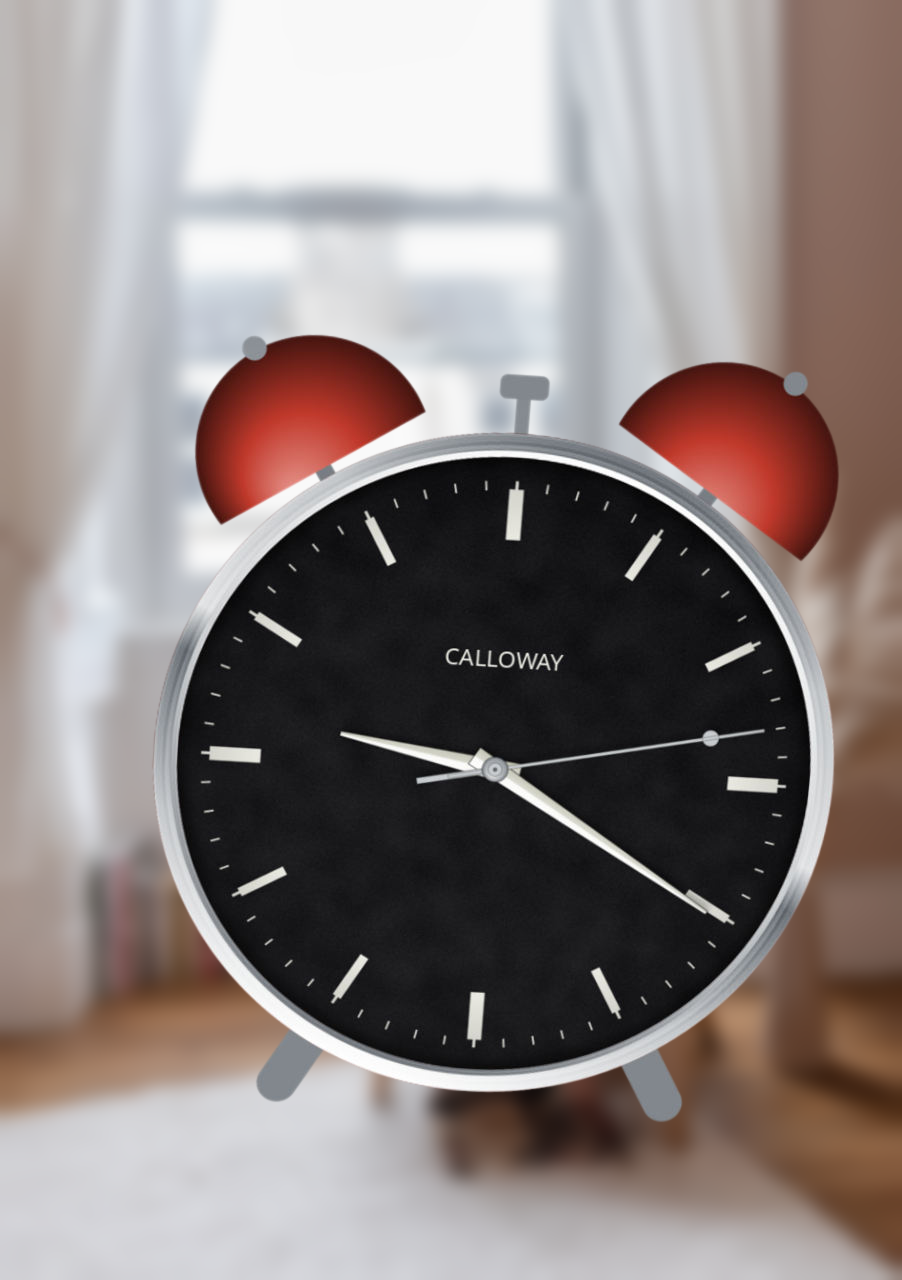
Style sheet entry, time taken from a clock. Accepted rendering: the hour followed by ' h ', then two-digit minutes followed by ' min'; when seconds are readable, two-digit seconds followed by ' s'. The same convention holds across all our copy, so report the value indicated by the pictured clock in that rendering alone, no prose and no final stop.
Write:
9 h 20 min 13 s
